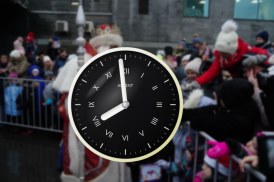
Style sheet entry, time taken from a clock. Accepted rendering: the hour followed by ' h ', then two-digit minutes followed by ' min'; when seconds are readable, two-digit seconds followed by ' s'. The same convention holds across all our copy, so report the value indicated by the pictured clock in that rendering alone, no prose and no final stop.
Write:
7 h 59 min
